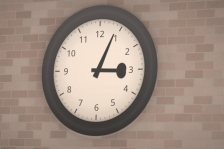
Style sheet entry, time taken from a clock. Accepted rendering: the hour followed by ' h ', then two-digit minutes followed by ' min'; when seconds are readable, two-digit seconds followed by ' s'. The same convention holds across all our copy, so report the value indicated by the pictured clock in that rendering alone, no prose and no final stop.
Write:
3 h 04 min
